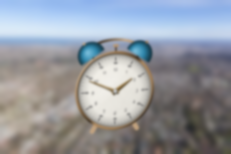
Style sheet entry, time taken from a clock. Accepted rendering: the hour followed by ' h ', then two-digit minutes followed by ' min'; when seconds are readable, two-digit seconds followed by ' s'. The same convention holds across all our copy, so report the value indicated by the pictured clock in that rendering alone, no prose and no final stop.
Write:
1 h 49 min
